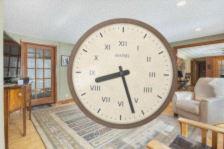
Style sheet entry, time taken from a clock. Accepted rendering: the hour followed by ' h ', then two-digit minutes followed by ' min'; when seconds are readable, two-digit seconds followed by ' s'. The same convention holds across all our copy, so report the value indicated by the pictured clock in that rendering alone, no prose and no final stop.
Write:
8 h 27 min
